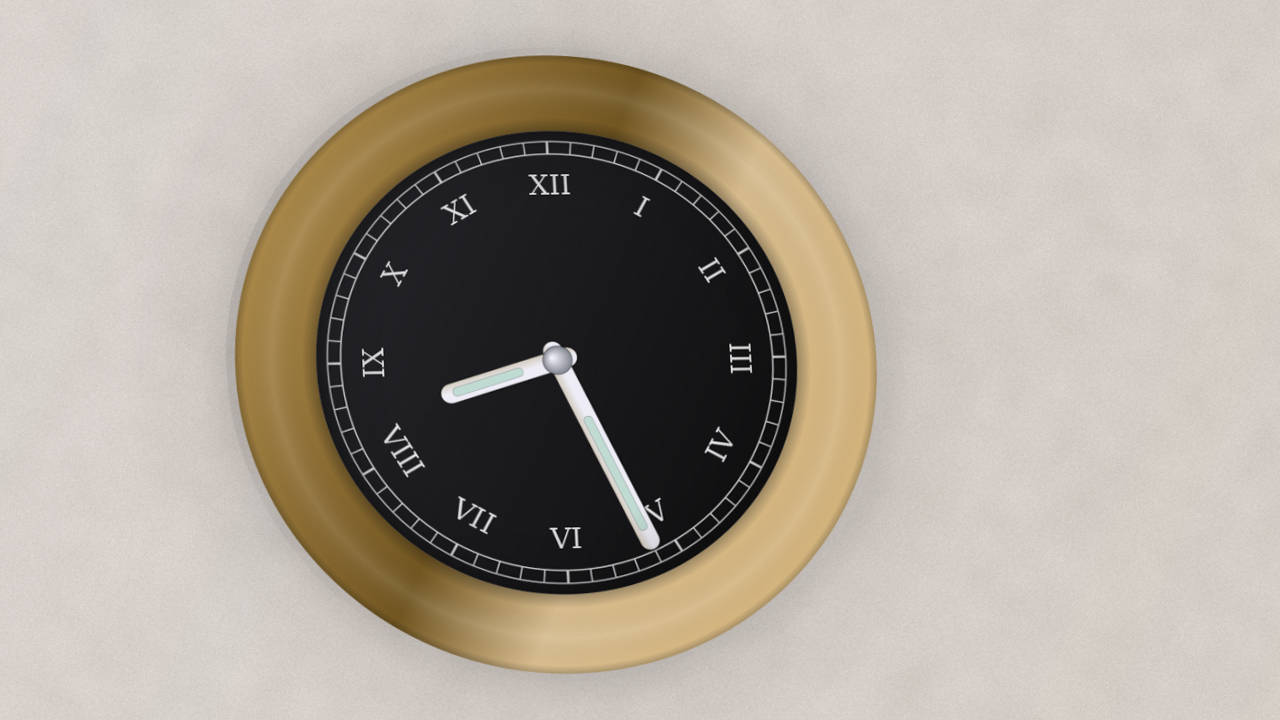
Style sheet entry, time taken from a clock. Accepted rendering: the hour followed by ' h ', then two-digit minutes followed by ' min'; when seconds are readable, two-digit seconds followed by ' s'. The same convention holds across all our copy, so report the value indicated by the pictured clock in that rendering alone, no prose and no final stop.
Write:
8 h 26 min
